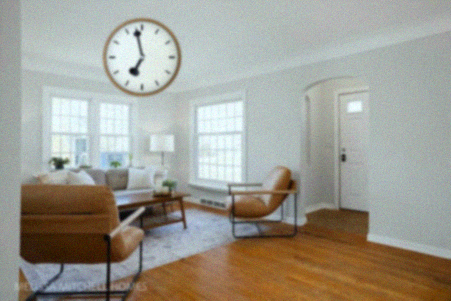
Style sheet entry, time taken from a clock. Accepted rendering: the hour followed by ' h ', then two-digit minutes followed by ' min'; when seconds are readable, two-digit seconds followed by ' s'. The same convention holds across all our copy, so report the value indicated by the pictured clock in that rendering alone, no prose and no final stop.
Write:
6 h 58 min
